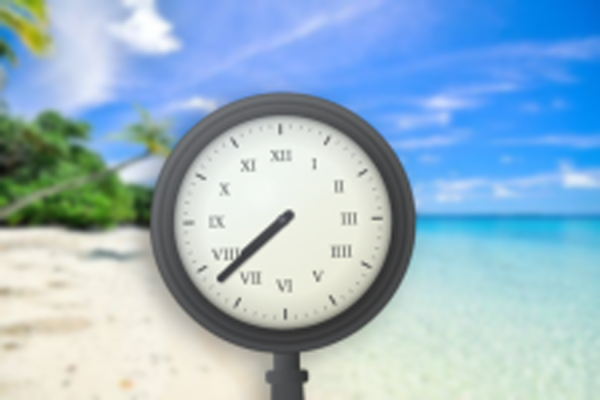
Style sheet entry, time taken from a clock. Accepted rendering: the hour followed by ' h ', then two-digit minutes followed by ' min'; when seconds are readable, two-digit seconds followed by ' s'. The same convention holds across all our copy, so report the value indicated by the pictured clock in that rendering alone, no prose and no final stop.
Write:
7 h 38 min
